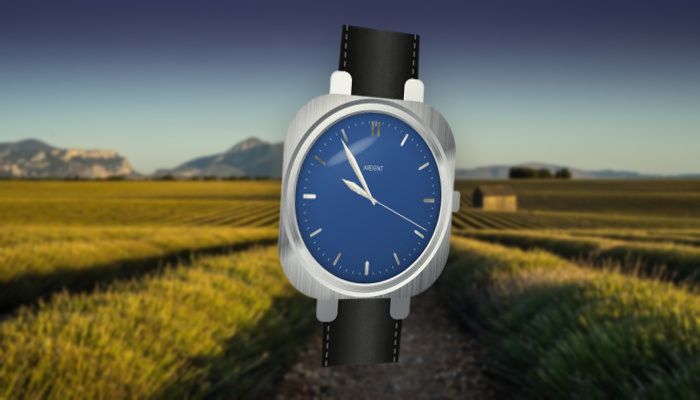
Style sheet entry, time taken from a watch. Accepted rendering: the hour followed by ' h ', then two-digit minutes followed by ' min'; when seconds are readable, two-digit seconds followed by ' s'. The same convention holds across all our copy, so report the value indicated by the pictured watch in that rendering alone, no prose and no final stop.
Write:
9 h 54 min 19 s
